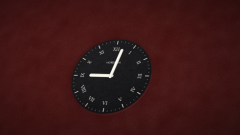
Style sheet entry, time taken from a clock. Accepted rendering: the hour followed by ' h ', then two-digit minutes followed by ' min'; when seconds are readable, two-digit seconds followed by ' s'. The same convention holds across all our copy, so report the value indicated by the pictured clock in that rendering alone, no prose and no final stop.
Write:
9 h 02 min
